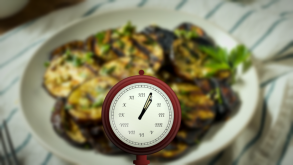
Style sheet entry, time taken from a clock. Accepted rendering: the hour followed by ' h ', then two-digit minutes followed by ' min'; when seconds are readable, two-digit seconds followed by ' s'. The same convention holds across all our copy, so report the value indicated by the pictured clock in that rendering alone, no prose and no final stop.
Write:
1 h 04 min
